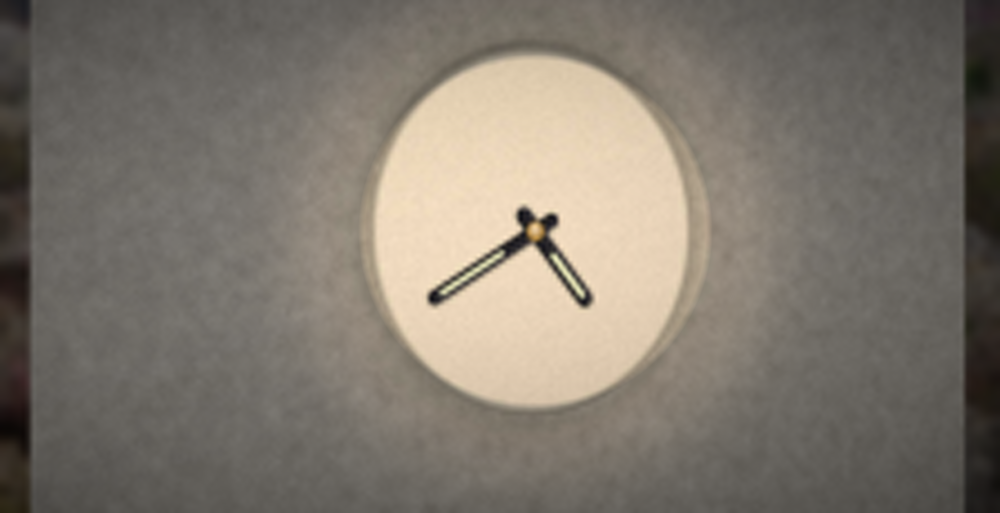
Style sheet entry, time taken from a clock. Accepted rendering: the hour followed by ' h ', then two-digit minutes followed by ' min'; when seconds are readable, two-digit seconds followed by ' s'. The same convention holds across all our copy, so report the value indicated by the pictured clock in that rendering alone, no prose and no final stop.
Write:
4 h 40 min
